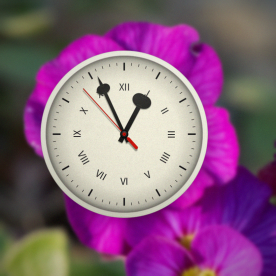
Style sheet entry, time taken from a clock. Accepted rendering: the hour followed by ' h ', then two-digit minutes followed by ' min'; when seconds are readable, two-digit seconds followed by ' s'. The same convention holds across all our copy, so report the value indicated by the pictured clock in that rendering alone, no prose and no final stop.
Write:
12 h 55 min 53 s
